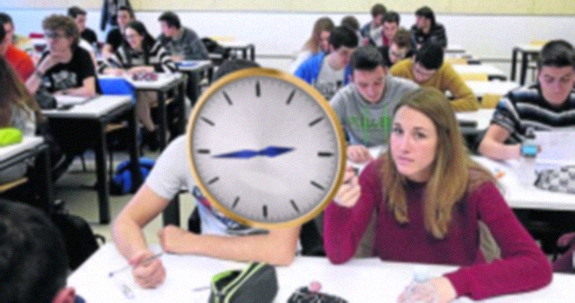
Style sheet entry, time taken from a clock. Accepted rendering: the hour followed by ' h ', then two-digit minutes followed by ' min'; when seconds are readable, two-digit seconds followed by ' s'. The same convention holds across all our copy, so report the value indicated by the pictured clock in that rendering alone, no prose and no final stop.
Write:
2 h 44 min
